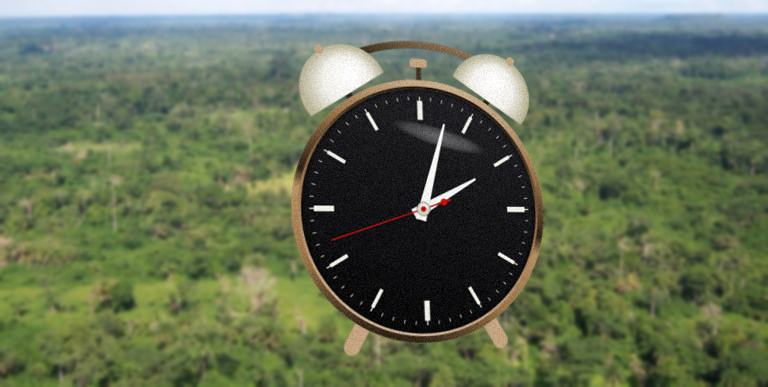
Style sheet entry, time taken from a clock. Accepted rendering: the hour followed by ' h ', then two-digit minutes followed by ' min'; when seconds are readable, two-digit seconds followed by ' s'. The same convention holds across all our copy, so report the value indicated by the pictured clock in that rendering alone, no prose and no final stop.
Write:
2 h 02 min 42 s
